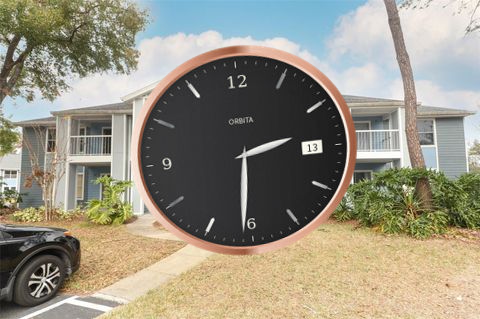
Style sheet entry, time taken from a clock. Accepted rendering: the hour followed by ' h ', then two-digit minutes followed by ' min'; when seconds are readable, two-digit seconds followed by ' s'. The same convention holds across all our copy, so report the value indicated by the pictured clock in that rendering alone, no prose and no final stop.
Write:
2 h 31 min
